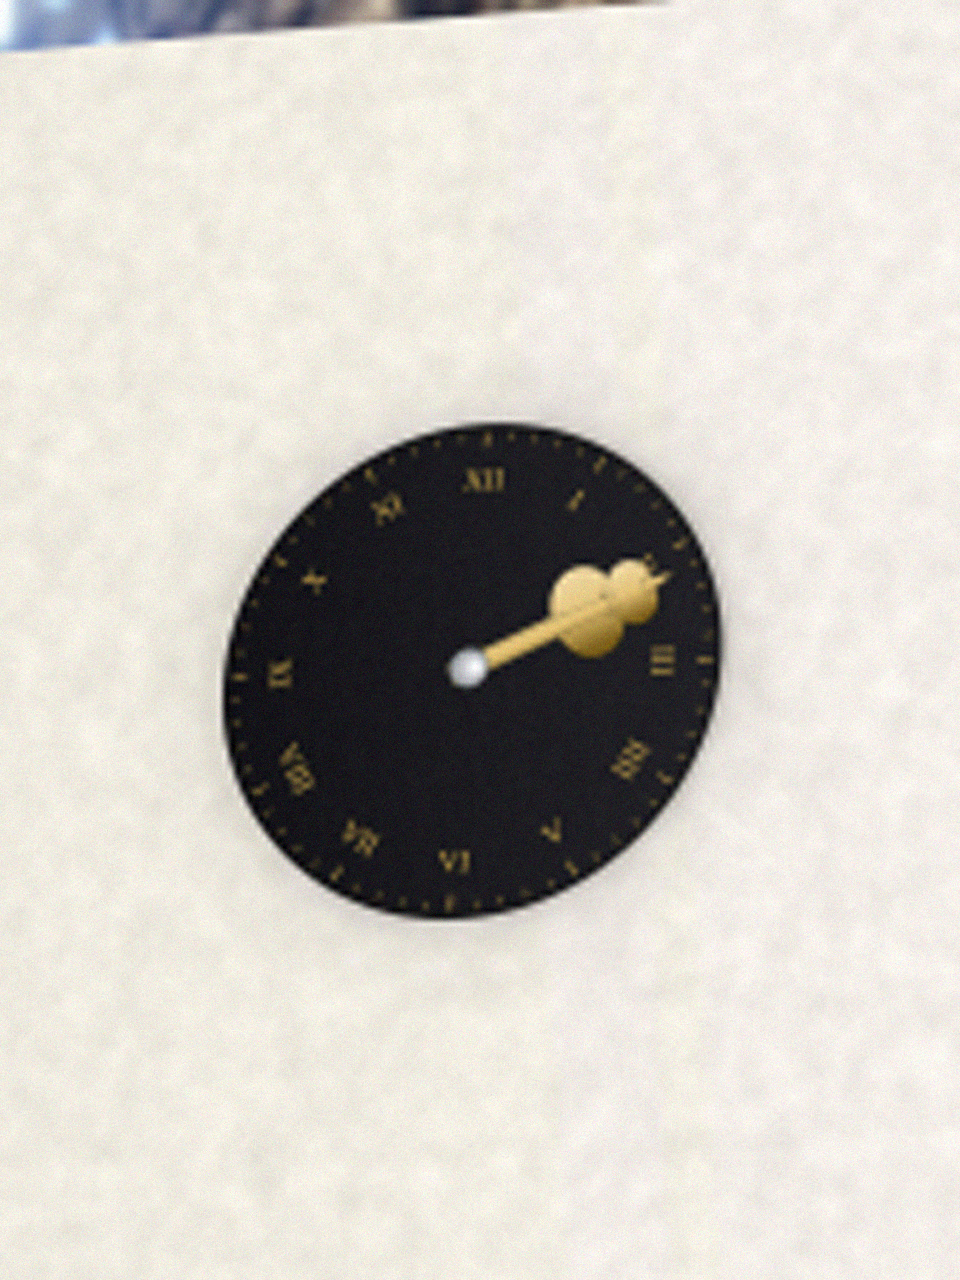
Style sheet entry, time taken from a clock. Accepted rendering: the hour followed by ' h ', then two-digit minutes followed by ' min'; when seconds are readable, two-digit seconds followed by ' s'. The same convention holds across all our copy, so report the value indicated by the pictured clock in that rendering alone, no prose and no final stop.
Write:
2 h 11 min
